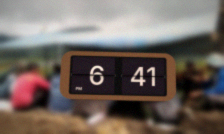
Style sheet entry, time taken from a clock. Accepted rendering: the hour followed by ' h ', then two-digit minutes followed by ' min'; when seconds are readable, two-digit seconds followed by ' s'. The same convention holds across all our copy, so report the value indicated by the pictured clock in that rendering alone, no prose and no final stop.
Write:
6 h 41 min
